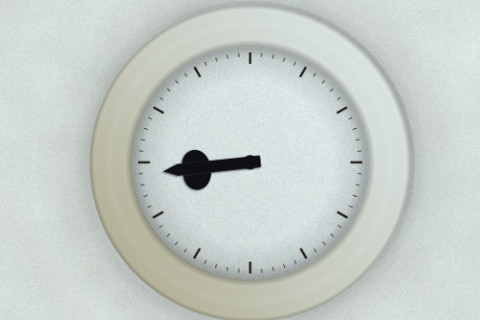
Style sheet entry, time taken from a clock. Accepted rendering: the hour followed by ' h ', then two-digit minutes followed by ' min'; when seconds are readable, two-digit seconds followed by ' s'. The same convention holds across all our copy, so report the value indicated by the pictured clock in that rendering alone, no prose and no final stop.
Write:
8 h 44 min
